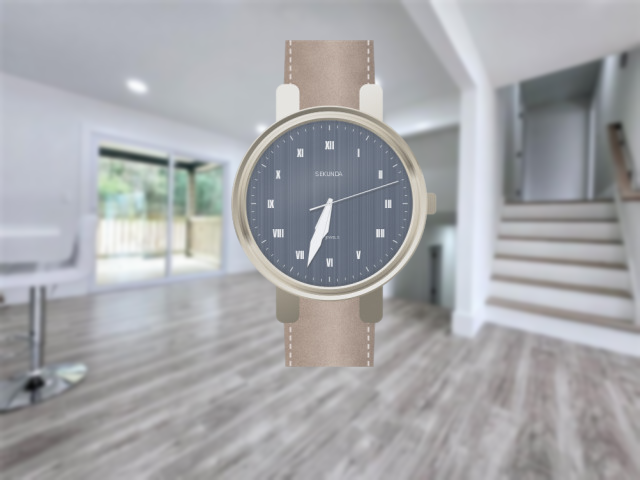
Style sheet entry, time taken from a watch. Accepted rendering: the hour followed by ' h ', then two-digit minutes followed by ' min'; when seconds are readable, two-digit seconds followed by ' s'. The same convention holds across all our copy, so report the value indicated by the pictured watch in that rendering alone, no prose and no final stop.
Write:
6 h 33 min 12 s
